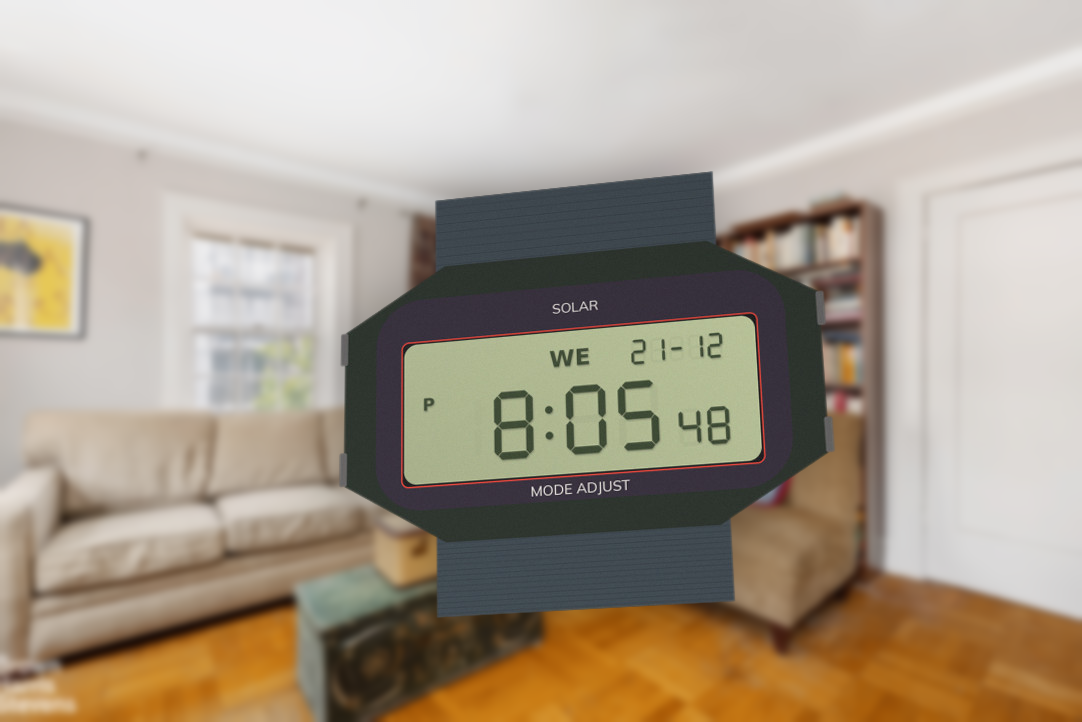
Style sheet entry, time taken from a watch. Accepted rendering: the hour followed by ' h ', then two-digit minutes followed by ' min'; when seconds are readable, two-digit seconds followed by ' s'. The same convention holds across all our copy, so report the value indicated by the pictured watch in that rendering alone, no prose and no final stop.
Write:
8 h 05 min 48 s
